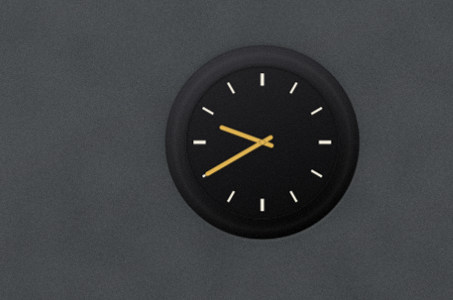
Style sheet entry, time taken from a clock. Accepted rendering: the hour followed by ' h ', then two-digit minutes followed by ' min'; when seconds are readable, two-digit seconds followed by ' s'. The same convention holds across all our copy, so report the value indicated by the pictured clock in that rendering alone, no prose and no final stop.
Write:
9 h 40 min
